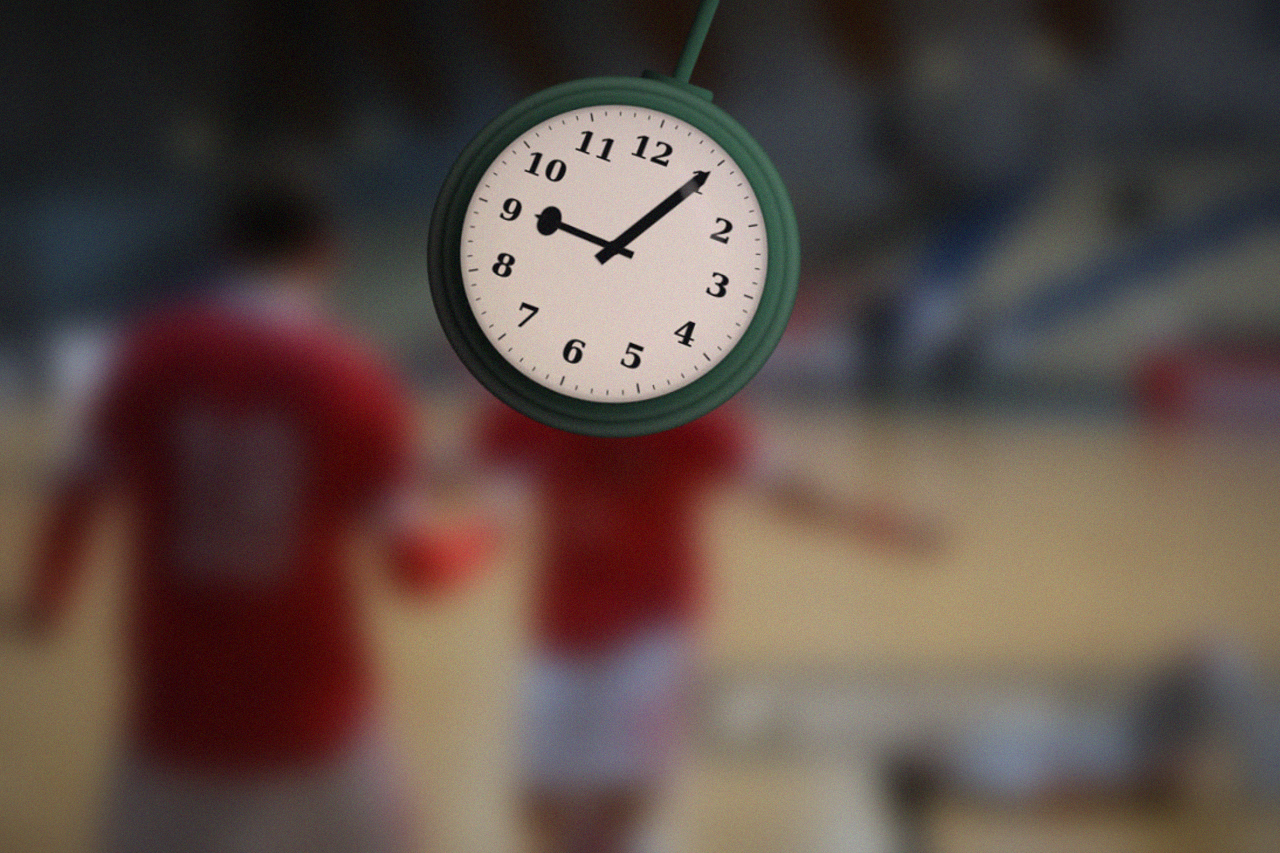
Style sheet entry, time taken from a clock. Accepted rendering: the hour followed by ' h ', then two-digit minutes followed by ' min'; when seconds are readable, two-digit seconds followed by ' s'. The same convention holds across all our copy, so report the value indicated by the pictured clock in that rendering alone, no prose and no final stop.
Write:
9 h 05 min
